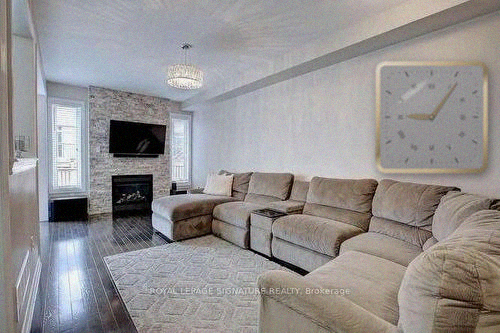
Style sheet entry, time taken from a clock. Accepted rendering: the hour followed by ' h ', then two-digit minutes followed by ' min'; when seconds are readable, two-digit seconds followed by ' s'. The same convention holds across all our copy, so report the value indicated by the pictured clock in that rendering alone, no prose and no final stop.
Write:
9 h 06 min
